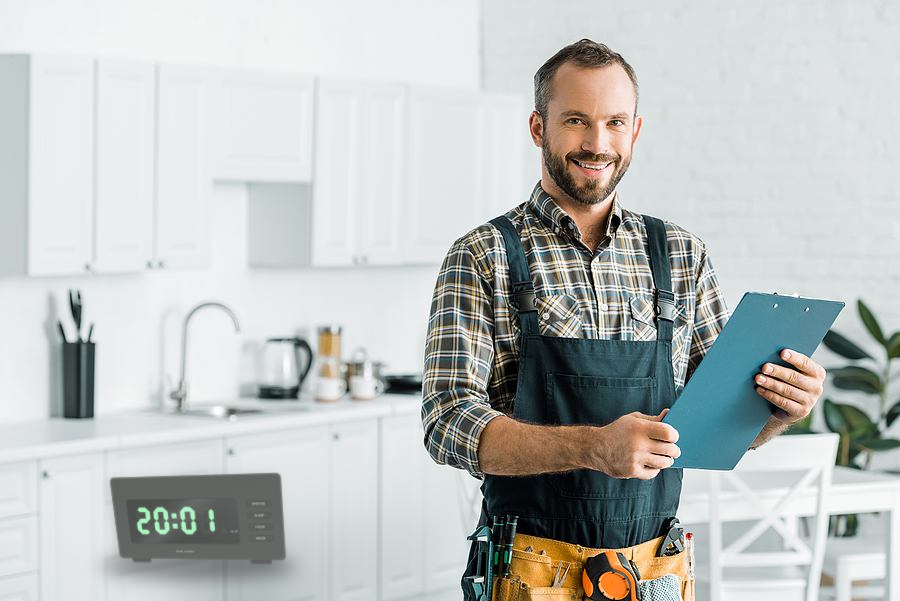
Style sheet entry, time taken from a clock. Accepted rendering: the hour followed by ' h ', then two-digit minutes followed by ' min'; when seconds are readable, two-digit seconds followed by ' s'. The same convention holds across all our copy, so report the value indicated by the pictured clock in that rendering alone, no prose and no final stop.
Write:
20 h 01 min
